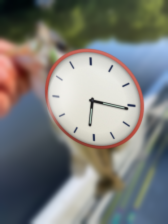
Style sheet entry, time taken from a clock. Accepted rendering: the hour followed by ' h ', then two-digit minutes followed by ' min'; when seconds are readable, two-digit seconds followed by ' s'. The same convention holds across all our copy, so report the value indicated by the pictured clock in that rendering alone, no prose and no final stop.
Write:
6 h 16 min
